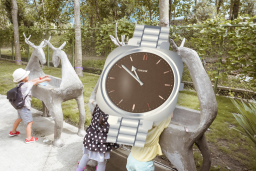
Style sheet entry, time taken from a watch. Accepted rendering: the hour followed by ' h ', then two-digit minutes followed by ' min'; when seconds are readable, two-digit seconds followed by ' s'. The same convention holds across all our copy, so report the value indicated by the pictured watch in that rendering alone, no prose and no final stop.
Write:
10 h 51 min
